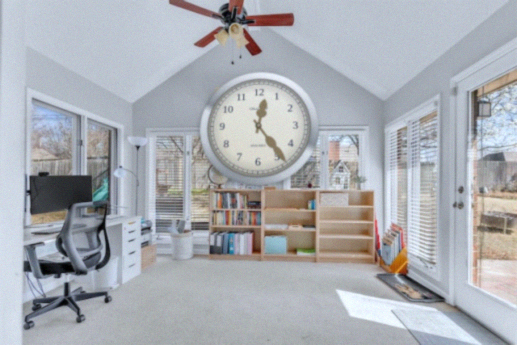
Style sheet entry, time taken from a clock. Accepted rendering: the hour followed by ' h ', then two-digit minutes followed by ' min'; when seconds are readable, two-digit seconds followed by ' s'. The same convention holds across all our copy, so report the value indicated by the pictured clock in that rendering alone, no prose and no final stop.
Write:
12 h 24 min
